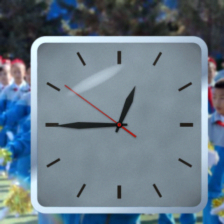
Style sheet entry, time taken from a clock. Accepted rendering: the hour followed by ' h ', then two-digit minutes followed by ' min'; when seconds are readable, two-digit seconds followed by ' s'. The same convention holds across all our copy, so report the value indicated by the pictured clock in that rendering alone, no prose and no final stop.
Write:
12 h 44 min 51 s
